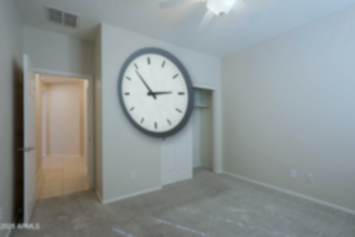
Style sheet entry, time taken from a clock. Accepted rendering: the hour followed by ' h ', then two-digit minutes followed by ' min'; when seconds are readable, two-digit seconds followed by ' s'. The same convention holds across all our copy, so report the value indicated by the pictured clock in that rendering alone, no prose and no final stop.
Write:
2 h 54 min
